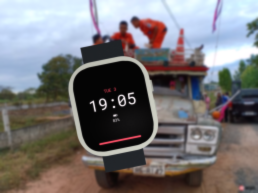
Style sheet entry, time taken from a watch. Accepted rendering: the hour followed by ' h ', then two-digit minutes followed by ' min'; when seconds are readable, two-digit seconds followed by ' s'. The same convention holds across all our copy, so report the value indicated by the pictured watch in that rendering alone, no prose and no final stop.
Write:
19 h 05 min
